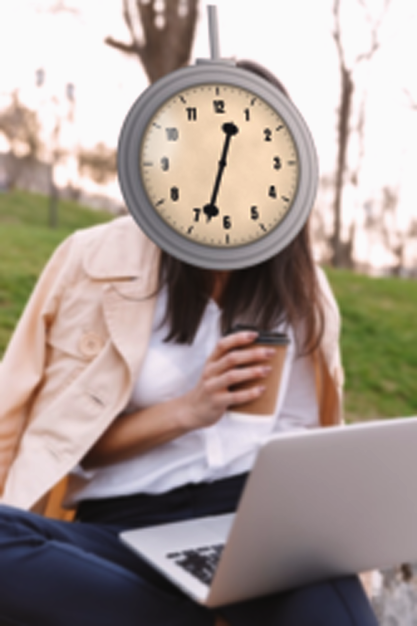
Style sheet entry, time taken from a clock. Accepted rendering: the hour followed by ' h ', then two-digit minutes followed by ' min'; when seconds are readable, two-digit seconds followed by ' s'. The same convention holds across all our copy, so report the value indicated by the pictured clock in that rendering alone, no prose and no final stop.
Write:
12 h 33 min
